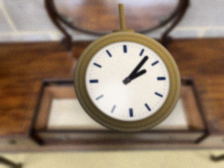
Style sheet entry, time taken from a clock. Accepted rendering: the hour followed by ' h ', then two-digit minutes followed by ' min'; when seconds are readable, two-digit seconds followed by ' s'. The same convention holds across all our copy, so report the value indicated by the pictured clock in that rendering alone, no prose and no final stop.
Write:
2 h 07 min
